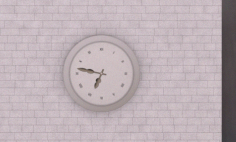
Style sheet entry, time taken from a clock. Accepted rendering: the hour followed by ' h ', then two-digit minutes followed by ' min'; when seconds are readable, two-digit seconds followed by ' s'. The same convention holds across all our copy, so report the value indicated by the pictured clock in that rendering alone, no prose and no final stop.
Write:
6 h 47 min
